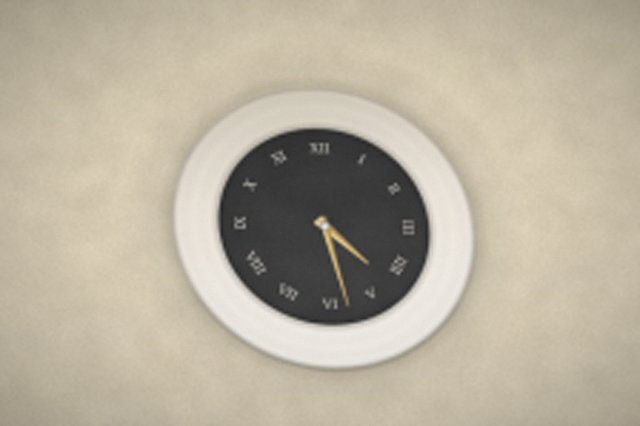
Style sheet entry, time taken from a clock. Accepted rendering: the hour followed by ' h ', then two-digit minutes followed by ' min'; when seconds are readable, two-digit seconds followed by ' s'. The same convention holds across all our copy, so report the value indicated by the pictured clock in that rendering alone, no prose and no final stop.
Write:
4 h 28 min
